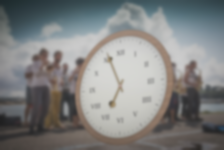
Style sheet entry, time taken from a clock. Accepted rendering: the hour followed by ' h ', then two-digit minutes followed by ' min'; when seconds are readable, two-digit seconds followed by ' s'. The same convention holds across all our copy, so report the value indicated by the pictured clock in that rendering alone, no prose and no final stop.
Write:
6 h 56 min
